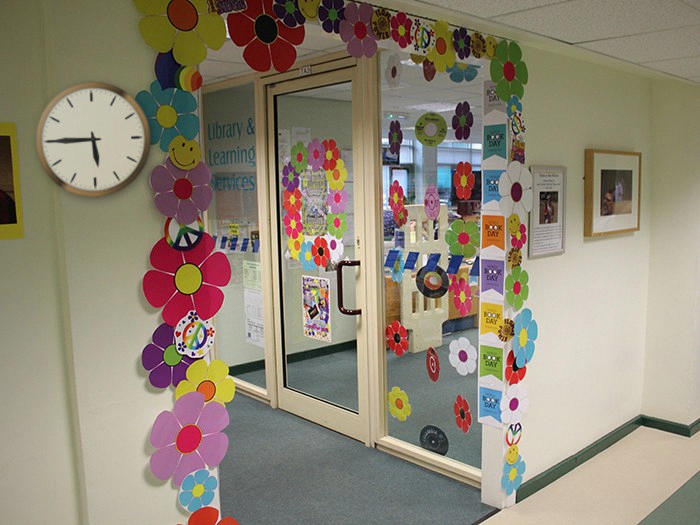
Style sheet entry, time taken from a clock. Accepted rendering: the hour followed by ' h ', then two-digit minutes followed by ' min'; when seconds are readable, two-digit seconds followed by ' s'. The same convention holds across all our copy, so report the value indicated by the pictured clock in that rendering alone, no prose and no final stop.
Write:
5 h 45 min
